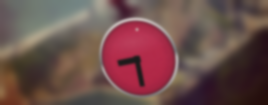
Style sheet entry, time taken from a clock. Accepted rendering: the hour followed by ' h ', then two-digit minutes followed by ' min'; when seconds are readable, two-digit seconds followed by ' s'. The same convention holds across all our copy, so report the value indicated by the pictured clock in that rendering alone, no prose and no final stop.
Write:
8 h 28 min
